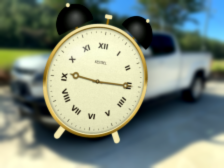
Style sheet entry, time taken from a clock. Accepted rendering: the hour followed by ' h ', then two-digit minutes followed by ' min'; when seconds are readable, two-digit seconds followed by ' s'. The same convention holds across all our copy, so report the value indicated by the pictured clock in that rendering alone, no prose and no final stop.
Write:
9 h 15 min
